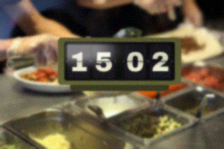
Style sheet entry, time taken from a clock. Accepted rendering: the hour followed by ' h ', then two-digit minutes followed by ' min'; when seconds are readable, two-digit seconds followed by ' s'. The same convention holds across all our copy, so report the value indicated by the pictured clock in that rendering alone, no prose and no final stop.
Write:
15 h 02 min
